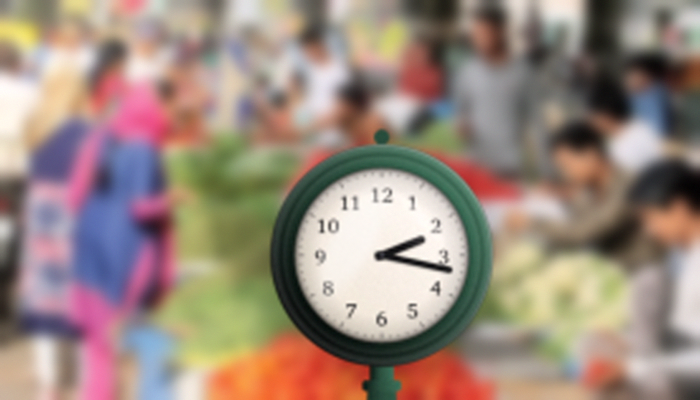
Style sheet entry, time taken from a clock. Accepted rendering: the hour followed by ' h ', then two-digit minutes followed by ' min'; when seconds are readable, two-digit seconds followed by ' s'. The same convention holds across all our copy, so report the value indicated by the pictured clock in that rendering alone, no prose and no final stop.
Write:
2 h 17 min
